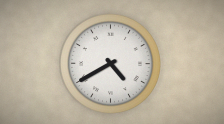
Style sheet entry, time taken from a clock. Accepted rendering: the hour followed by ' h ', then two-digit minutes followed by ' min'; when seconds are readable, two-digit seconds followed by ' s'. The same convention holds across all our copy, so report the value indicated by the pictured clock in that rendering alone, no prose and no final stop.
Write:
4 h 40 min
